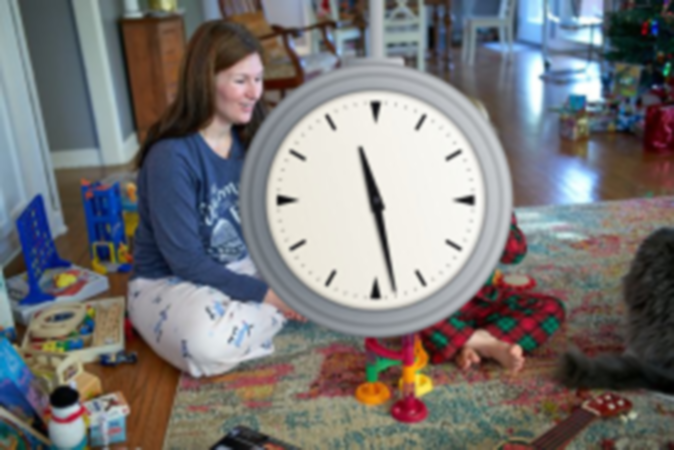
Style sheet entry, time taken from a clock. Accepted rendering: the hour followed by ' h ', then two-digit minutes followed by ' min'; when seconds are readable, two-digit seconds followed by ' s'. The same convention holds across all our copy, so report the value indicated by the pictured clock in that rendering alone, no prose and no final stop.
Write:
11 h 28 min
